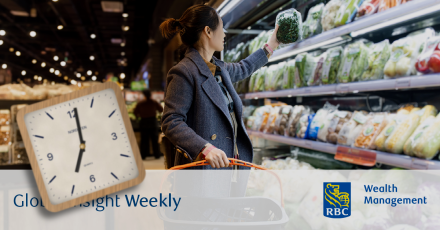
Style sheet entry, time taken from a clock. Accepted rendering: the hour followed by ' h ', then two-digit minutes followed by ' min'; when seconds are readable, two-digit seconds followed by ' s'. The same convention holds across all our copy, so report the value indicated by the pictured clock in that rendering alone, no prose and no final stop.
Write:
7 h 01 min
